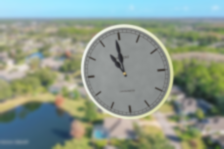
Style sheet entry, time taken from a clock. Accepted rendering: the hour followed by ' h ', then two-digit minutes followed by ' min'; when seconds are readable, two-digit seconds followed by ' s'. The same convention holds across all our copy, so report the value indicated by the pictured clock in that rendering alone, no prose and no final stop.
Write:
10 h 59 min
